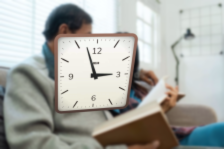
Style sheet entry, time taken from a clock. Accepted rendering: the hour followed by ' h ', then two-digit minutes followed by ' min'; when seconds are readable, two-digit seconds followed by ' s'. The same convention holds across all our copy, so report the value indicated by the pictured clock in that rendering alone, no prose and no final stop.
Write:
2 h 57 min
